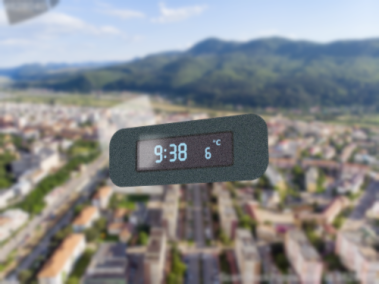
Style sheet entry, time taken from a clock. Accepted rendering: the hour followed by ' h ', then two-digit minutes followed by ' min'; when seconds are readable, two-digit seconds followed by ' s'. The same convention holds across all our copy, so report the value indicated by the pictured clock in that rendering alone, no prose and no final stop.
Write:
9 h 38 min
